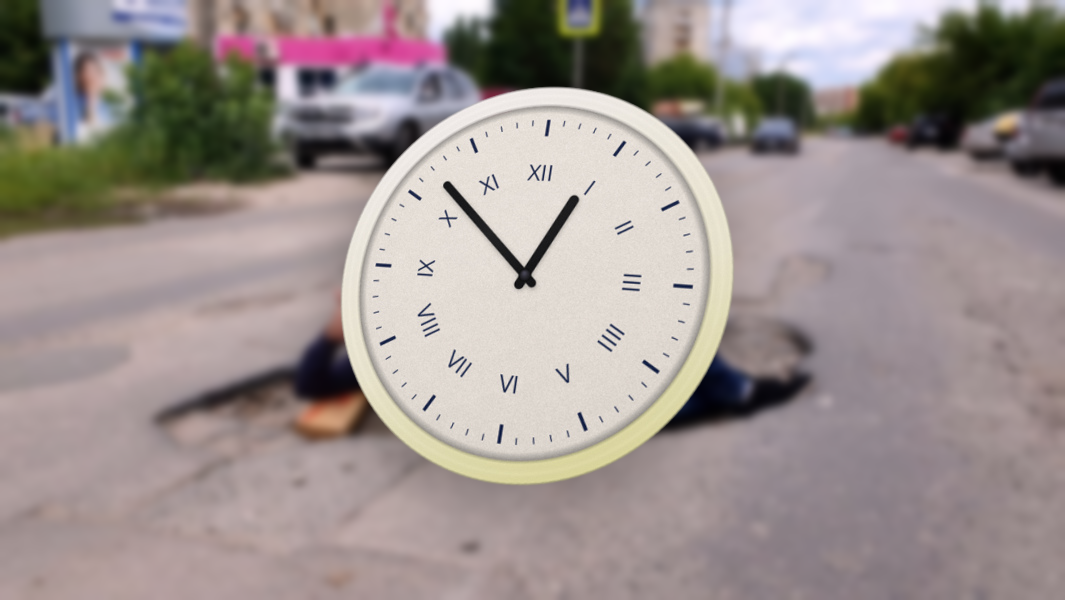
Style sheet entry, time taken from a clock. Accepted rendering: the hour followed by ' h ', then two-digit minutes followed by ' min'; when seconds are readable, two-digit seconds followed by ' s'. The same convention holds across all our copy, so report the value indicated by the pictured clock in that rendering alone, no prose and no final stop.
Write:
12 h 52 min
